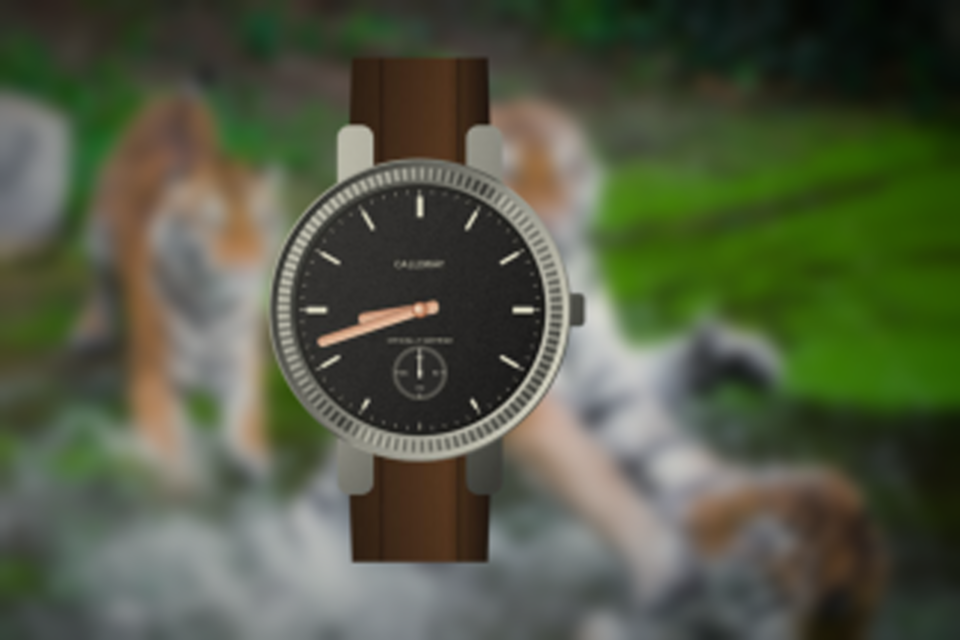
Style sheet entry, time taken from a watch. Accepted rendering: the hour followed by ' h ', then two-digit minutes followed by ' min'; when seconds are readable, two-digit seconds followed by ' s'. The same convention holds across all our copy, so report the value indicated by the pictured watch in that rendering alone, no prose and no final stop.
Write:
8 h 42 min
